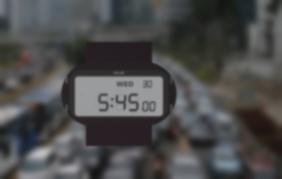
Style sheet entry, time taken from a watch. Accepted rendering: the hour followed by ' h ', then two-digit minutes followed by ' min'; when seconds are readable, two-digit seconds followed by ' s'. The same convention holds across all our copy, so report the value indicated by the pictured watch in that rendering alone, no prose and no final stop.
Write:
5 h 45 min
